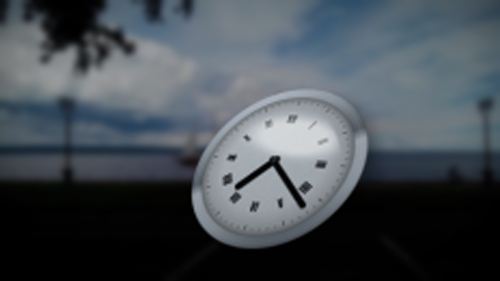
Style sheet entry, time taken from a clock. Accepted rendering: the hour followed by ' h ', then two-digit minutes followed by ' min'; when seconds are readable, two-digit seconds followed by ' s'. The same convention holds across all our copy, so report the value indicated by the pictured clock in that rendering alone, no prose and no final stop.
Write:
7 h 22 min
